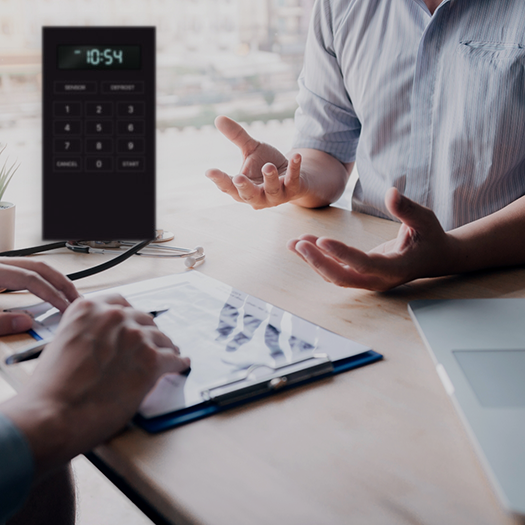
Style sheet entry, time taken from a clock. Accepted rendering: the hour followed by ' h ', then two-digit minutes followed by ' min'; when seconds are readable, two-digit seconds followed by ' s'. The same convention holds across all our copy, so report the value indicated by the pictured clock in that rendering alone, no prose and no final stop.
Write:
10 h 54 min
